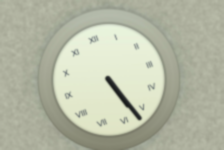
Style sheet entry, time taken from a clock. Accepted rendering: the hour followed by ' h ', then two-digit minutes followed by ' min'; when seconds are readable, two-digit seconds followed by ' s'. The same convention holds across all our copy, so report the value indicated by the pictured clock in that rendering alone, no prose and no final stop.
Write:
5 h 27 min
